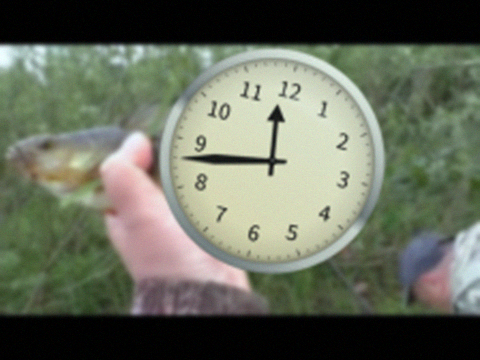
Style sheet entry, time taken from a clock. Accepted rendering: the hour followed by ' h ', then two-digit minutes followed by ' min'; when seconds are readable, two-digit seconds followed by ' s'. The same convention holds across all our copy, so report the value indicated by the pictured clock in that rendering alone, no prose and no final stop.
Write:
11 h 43 min
